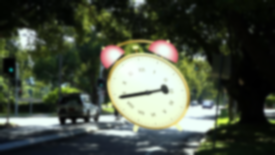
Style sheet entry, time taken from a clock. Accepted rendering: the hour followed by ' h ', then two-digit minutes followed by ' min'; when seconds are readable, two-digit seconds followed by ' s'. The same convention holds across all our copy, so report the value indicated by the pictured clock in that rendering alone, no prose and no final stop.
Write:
2 h 44 min
